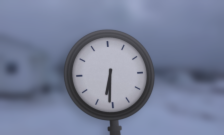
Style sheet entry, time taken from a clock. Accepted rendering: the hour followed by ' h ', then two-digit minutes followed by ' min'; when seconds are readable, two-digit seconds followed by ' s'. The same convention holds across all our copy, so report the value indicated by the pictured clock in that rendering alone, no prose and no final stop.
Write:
6 h 31 min
